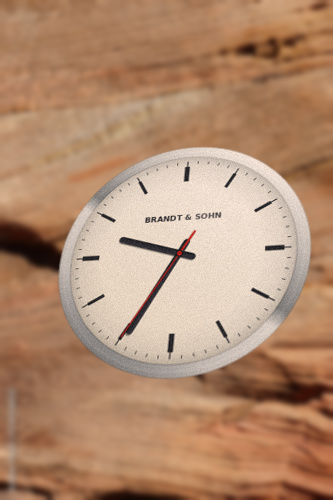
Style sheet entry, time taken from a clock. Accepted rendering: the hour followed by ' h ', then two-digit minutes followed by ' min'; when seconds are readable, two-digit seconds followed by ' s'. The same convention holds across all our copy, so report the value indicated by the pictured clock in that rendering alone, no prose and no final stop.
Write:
9 h 34 min 35 s
